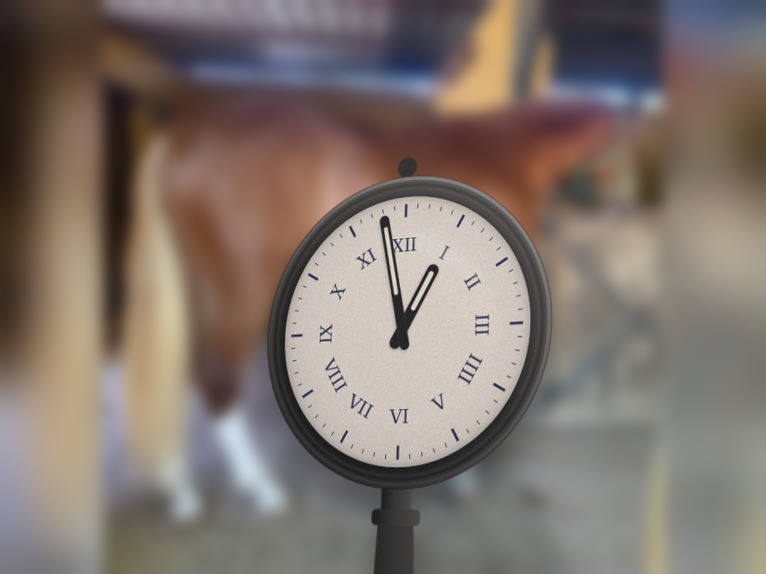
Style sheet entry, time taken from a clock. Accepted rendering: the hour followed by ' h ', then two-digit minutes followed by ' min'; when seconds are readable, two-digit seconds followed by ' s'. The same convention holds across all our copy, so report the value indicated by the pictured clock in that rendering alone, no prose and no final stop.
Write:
12 h 58 min
